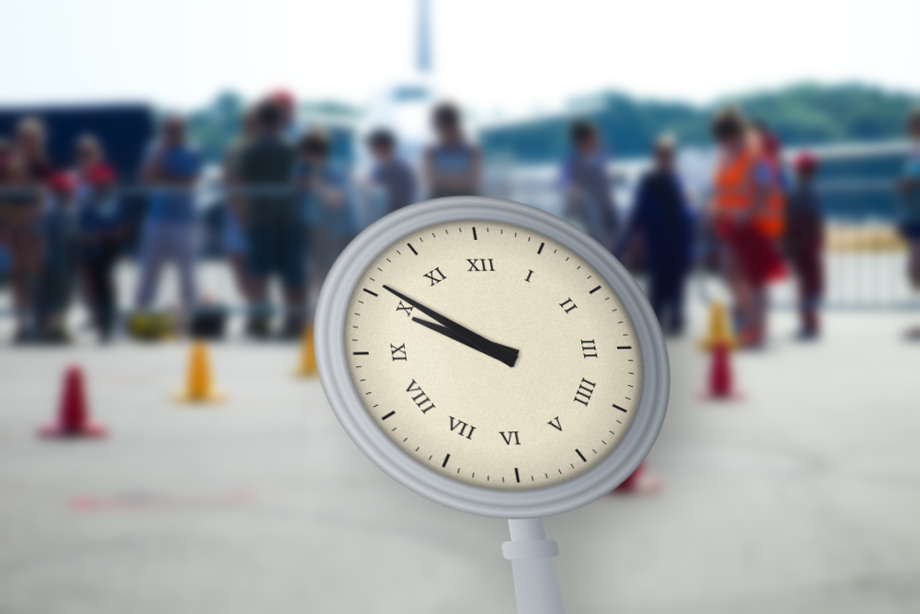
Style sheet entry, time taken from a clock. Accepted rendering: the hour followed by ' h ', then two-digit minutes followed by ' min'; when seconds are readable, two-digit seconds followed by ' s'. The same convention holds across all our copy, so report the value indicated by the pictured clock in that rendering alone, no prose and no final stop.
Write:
9 h 51 min
